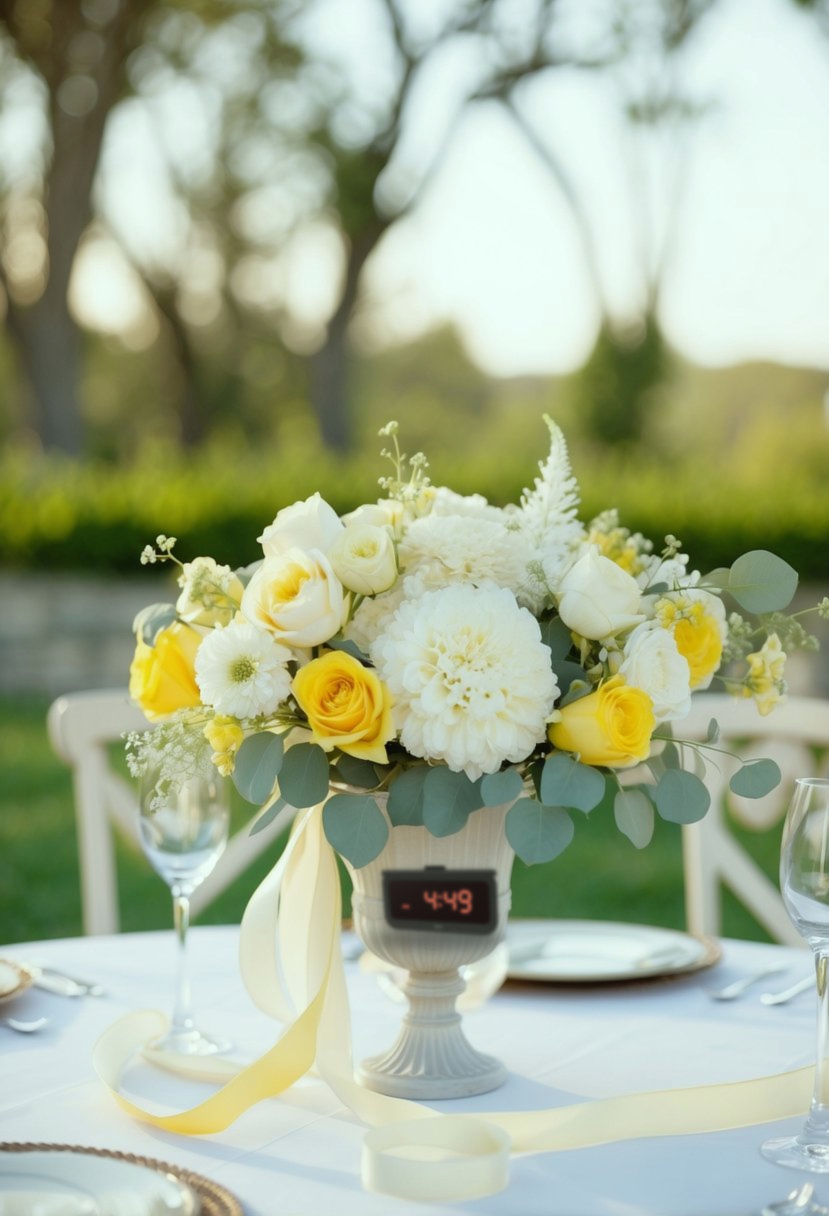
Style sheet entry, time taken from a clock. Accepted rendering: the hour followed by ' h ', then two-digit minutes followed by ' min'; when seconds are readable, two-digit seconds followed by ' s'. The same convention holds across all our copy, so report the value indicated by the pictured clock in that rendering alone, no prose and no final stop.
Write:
4 h 49 min
